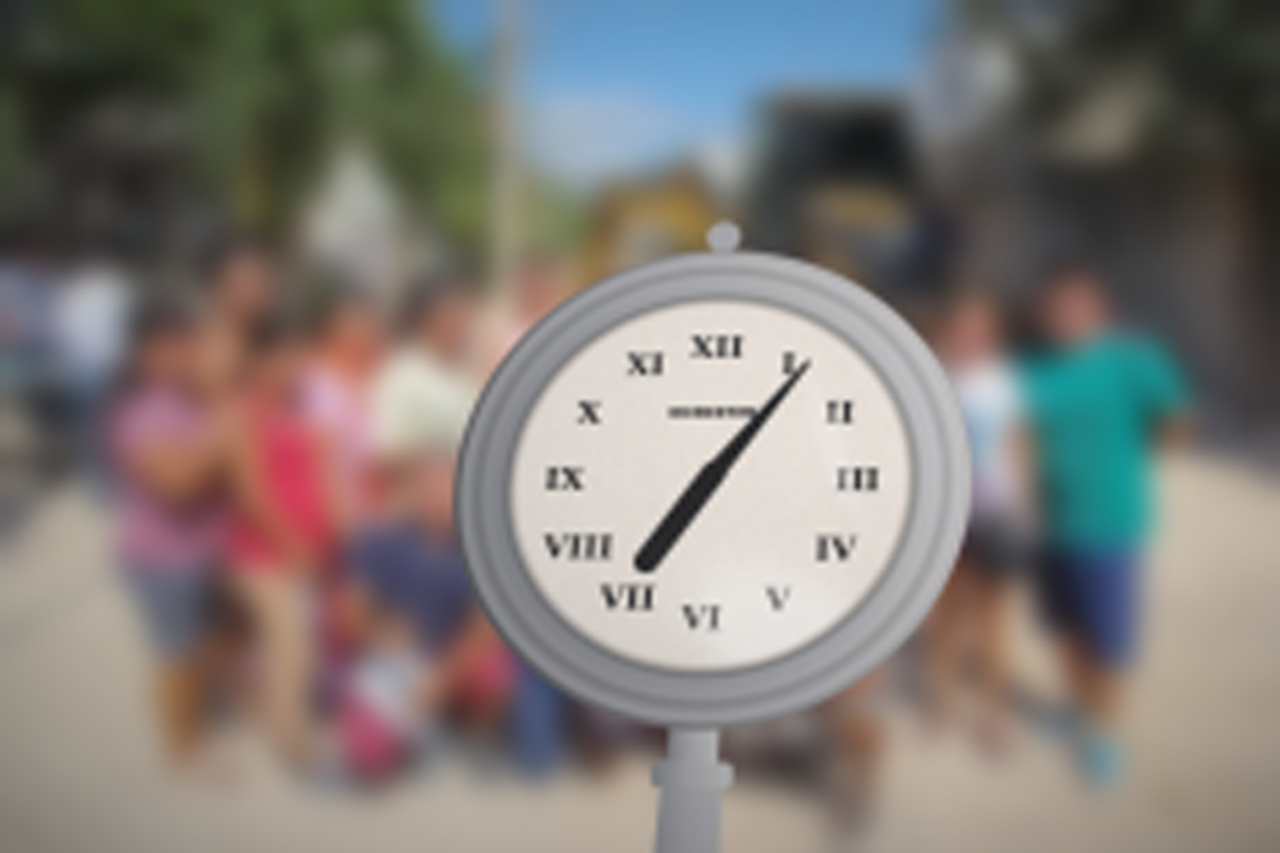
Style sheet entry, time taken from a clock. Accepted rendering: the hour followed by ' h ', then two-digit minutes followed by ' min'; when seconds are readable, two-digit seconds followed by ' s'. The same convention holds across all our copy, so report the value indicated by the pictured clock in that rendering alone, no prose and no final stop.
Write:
7 h 06 min
